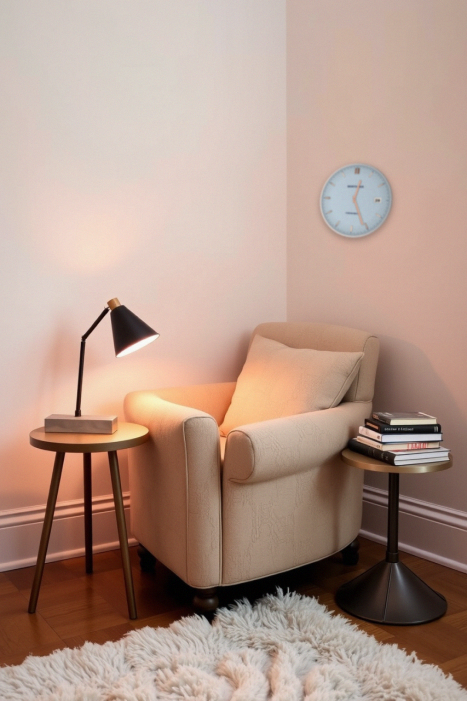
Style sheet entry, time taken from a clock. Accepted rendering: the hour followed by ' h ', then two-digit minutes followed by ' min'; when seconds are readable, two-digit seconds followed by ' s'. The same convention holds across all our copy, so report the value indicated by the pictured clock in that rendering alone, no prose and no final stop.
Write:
12 h 26 min
